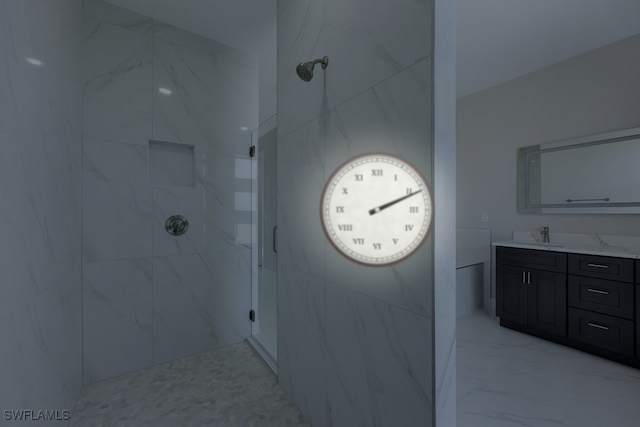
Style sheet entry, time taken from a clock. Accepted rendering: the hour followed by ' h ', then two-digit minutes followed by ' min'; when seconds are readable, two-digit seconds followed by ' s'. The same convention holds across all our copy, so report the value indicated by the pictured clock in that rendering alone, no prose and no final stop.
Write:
2 h 11 min
